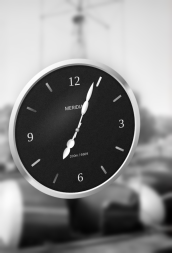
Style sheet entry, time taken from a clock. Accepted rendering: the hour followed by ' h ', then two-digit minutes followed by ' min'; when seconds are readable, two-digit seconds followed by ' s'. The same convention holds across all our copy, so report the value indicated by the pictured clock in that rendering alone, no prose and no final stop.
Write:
7 h 04 min
